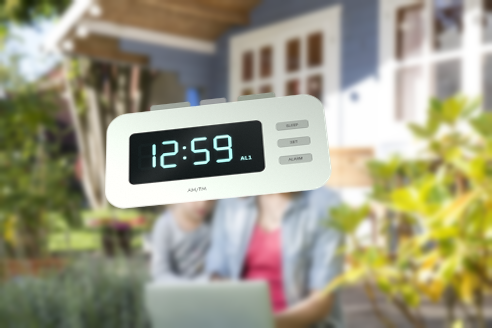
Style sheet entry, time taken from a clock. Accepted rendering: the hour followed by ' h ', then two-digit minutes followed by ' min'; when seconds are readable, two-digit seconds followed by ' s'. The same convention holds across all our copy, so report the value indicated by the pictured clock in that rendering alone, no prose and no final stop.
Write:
12 h 59 min
